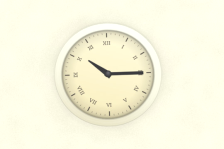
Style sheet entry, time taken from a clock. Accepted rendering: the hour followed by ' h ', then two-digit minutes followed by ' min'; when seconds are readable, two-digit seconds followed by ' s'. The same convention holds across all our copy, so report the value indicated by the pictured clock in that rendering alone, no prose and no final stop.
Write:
10 h 15 min
